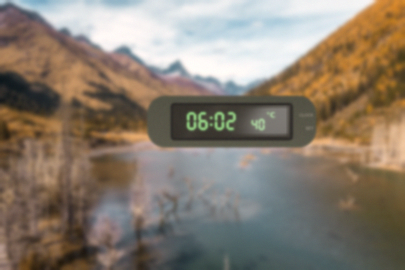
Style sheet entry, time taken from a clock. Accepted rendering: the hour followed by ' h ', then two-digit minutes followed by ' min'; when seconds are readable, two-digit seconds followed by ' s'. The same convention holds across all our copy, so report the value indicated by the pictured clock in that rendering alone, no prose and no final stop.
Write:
6 h 02 min
